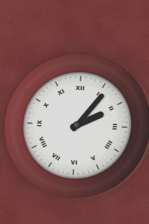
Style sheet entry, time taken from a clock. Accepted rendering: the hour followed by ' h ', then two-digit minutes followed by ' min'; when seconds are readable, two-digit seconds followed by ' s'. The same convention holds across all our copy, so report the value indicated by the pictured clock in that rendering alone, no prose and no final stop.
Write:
2 h 06 min
